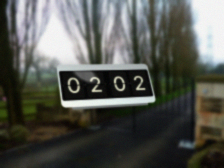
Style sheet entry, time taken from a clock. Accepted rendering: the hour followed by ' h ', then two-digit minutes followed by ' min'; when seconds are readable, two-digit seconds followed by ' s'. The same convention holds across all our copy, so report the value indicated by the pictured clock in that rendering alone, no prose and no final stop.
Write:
2 h 02 min
